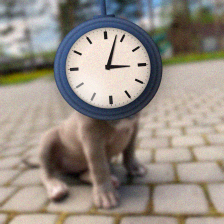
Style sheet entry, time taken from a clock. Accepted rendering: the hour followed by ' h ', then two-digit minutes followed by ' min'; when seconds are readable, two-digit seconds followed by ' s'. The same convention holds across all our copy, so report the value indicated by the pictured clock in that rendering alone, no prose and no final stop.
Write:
3 h 03 min
